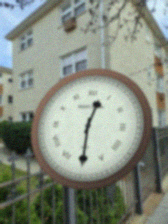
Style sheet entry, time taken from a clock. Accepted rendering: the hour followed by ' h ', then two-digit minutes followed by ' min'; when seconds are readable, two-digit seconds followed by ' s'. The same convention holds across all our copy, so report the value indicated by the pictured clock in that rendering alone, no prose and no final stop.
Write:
12 h 30 min
